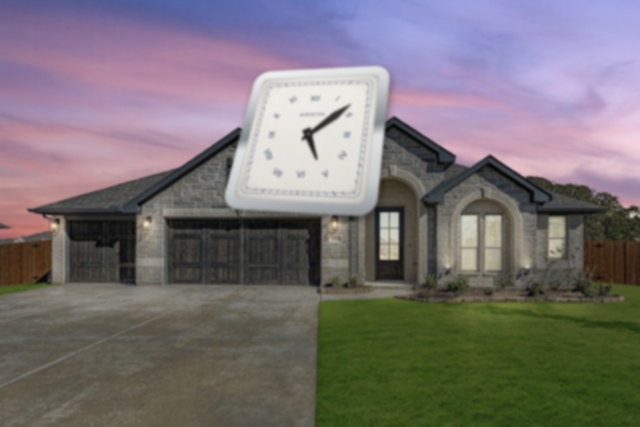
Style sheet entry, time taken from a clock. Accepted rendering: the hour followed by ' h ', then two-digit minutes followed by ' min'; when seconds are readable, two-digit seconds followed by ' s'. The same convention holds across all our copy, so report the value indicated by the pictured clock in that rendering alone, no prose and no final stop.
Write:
5 h 08 min
